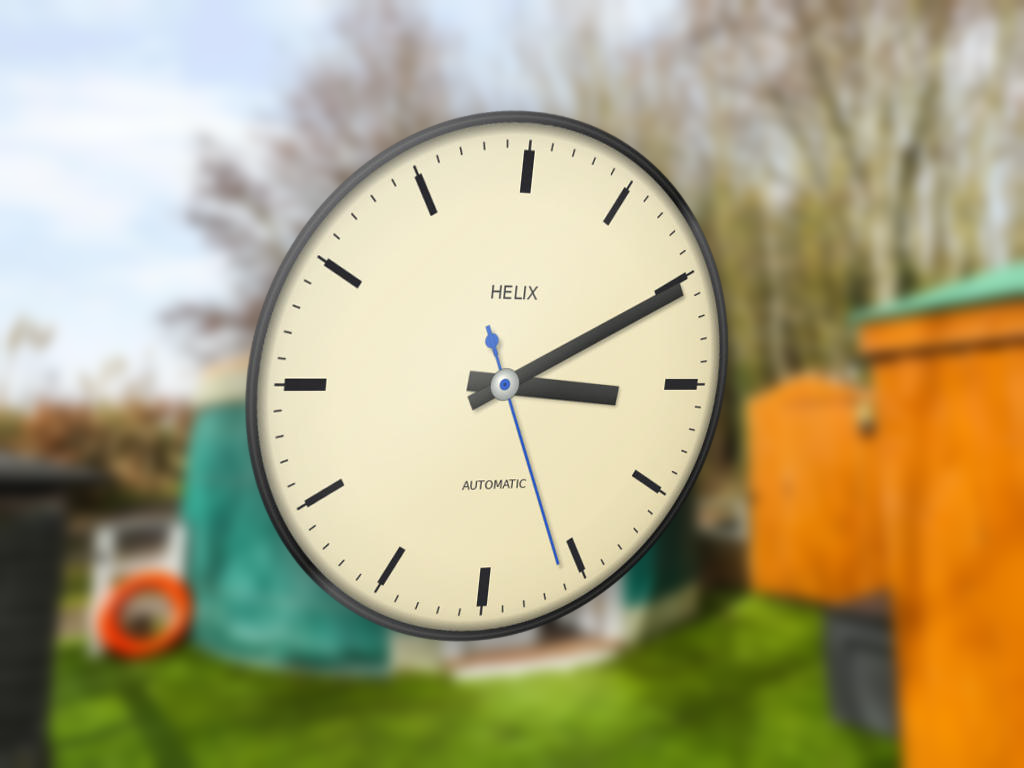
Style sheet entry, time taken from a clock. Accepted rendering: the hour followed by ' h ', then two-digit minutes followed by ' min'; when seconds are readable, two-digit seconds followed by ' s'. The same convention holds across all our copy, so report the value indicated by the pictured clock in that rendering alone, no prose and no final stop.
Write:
3 h 10 min 26 s
